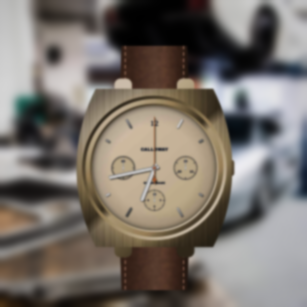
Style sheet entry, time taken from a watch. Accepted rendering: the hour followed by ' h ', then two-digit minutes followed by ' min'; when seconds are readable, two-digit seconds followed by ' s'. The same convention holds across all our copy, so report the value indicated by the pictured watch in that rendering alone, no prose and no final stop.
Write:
6 h 43 min
